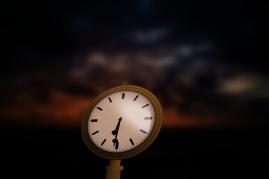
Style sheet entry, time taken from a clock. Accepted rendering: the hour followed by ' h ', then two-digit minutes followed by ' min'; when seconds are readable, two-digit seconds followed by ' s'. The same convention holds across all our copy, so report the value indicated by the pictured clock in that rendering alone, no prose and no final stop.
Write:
6 h 31 min
